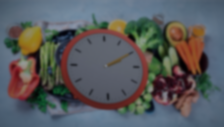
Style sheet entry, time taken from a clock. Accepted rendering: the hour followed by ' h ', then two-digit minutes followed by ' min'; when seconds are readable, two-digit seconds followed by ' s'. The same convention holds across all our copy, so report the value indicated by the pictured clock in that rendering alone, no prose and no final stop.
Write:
2 h 10 min
